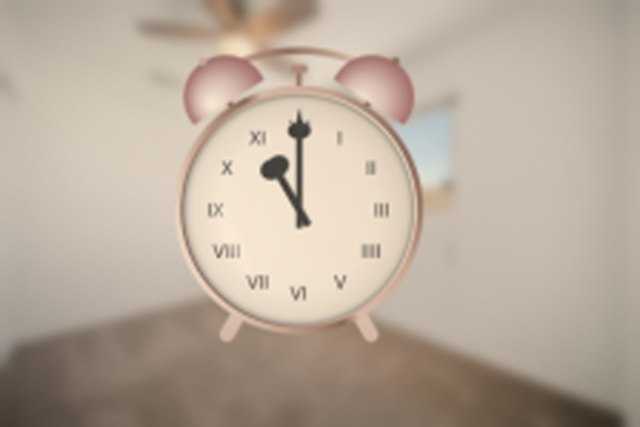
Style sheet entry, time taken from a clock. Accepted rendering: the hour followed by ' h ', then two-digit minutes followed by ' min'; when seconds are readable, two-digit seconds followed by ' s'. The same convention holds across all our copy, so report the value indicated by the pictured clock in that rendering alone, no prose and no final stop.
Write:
11 h 00 min
